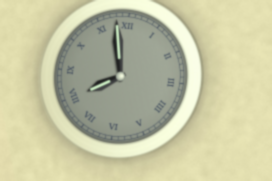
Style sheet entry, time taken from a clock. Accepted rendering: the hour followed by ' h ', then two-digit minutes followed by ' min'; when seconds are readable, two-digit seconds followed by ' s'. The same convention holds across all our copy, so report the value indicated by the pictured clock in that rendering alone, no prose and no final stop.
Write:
7 h 58 min
